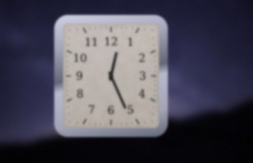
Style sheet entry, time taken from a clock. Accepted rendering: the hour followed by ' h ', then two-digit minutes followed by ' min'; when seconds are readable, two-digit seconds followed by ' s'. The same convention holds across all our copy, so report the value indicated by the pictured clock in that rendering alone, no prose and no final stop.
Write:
12 h 26 min
